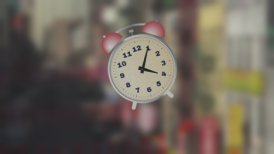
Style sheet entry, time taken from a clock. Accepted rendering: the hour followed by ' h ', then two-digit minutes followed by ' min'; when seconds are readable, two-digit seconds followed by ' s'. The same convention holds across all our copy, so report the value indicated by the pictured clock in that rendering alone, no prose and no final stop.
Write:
4 h 05 min
